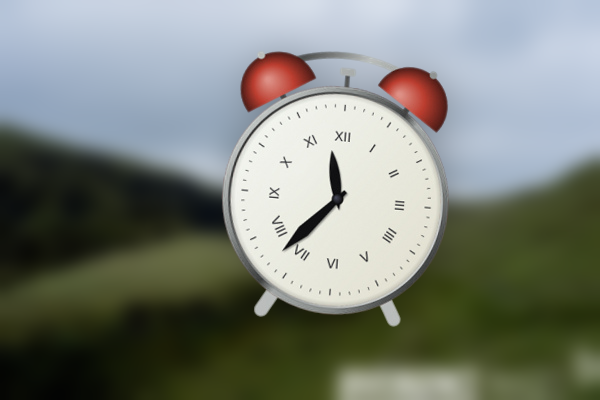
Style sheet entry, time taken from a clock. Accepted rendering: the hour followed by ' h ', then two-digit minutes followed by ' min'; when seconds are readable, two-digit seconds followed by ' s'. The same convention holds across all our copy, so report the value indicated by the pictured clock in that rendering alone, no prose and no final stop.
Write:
11 h 37 min
